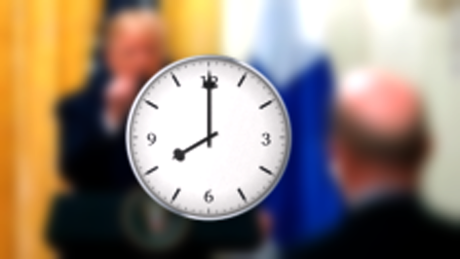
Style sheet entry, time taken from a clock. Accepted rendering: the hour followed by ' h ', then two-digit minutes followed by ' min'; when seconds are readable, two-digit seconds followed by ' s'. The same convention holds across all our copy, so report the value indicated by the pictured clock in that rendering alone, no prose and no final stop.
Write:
8 h 00 min
